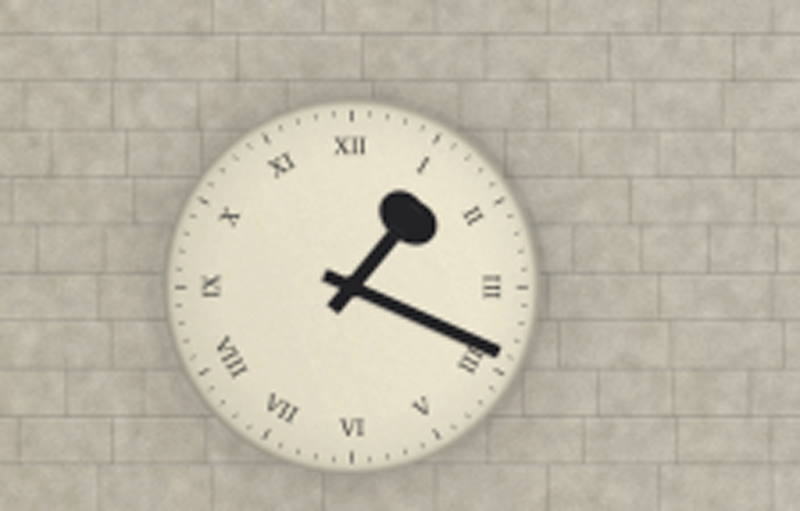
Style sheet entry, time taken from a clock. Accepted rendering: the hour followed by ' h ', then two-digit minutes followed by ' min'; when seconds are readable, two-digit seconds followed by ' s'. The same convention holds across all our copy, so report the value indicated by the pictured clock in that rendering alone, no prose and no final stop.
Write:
1 h 19 min
